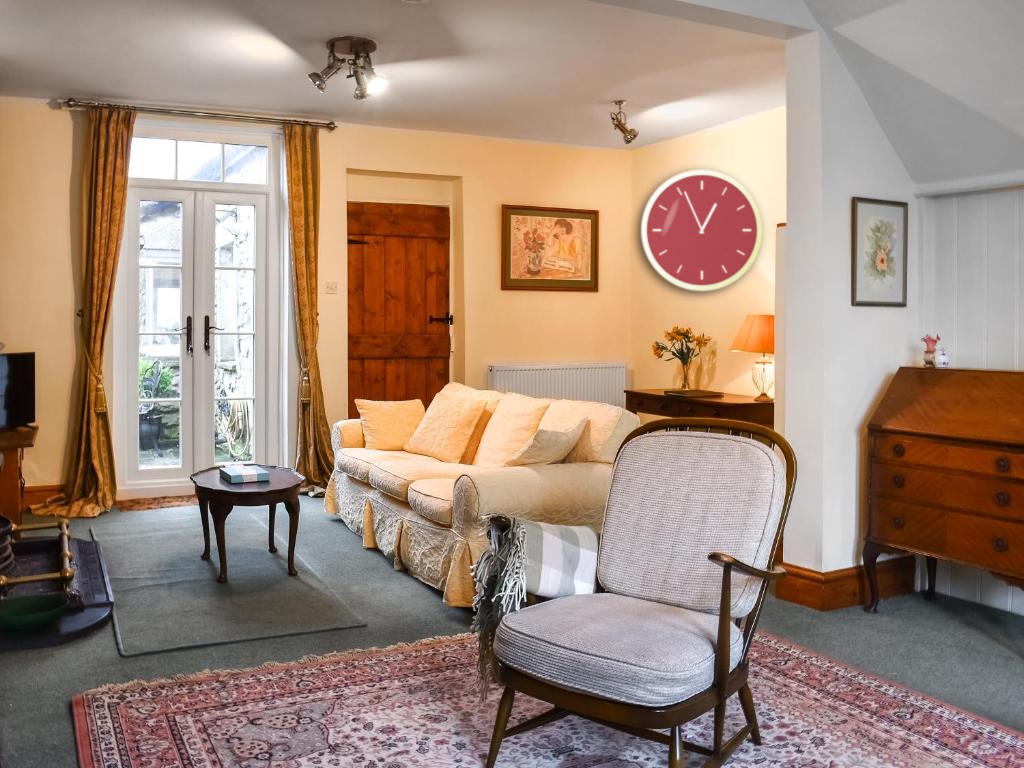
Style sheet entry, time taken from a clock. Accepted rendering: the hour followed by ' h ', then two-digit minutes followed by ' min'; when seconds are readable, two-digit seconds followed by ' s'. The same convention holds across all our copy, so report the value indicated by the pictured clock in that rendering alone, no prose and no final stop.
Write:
12 h 56 min
